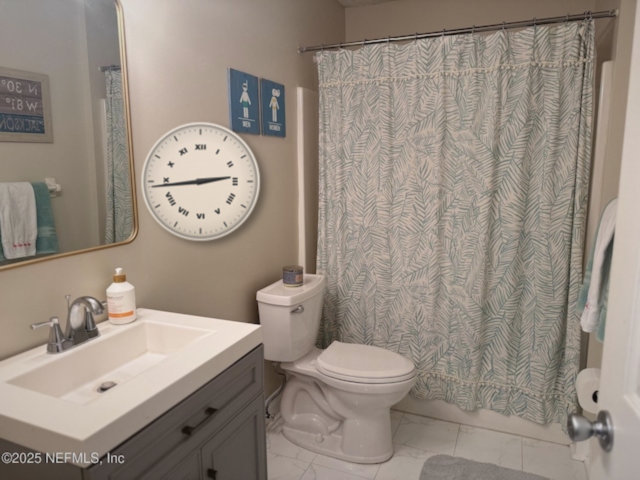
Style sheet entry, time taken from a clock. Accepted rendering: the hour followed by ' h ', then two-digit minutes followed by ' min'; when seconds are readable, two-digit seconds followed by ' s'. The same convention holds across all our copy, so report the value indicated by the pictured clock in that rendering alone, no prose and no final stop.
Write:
2 h 44 min
